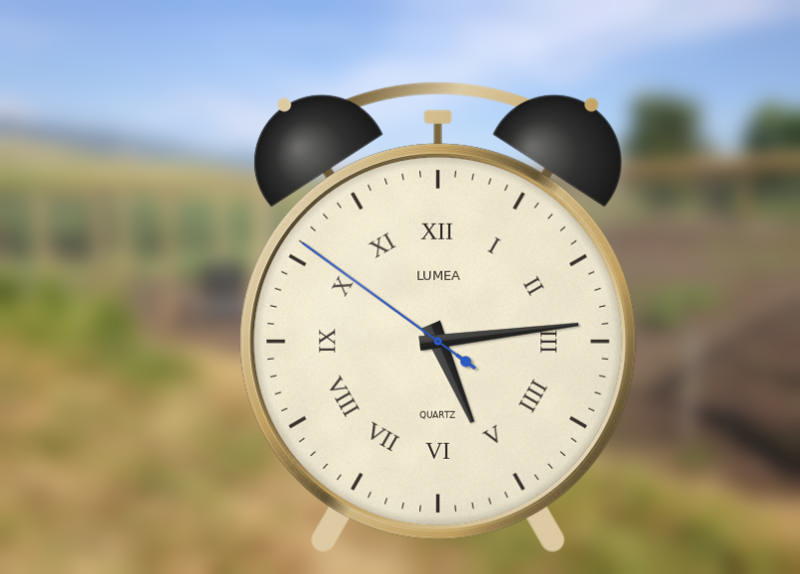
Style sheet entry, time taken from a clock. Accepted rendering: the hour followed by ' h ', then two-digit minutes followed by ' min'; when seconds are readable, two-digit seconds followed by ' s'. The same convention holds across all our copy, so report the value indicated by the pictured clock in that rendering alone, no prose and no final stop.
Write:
5 h 13 min 51 s
